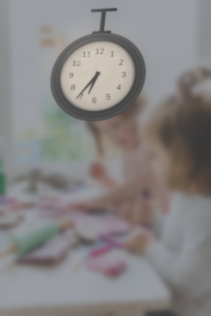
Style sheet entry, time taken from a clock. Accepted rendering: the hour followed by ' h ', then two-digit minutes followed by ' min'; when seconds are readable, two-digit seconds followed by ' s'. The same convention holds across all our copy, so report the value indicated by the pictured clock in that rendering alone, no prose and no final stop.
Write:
6 h 36 min
